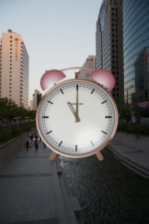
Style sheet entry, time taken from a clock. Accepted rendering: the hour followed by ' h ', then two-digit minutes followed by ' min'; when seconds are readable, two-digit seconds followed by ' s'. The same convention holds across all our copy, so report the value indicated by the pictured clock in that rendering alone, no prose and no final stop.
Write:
11 h 00 min
